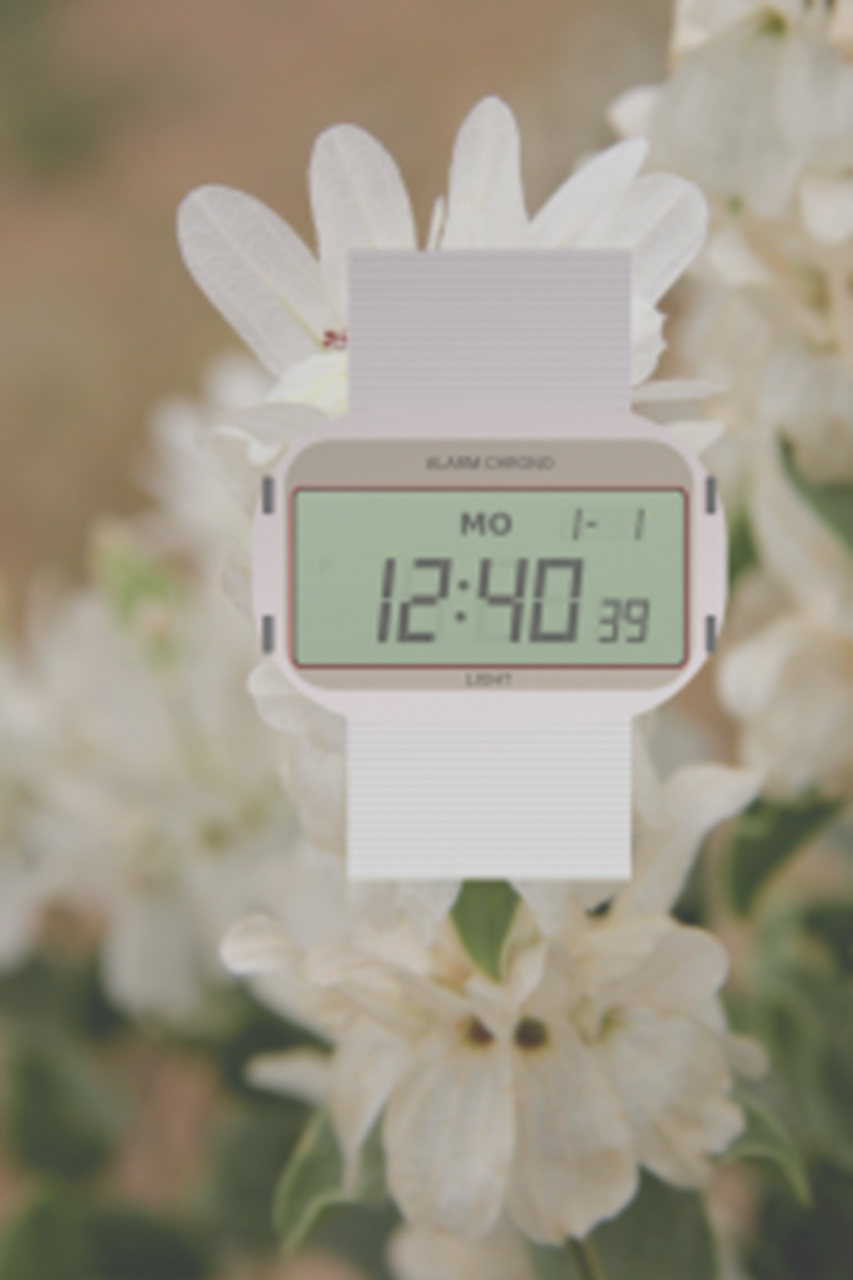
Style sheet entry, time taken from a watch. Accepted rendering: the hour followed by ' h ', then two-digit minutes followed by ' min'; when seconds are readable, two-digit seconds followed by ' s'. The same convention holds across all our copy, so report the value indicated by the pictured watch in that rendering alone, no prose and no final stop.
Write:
12 h 40 min 39 s
